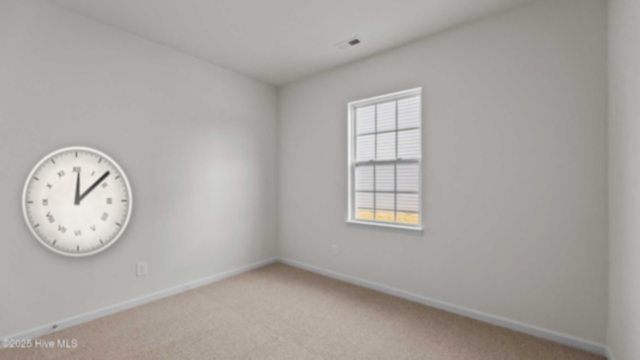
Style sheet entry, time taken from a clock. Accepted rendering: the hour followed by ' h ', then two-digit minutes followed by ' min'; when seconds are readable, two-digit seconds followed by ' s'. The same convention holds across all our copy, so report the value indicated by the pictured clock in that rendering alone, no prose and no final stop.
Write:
12 h 08 min
